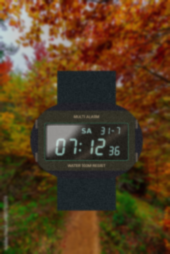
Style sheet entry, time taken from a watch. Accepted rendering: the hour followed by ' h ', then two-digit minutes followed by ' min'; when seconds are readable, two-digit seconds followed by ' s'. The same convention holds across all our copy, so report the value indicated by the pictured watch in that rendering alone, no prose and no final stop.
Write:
7 h 12 min
